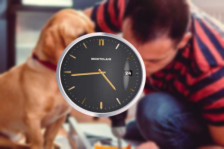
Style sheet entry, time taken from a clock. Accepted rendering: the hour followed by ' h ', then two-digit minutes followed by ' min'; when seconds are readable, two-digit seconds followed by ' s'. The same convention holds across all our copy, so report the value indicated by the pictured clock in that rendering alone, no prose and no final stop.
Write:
4 h 44 min
